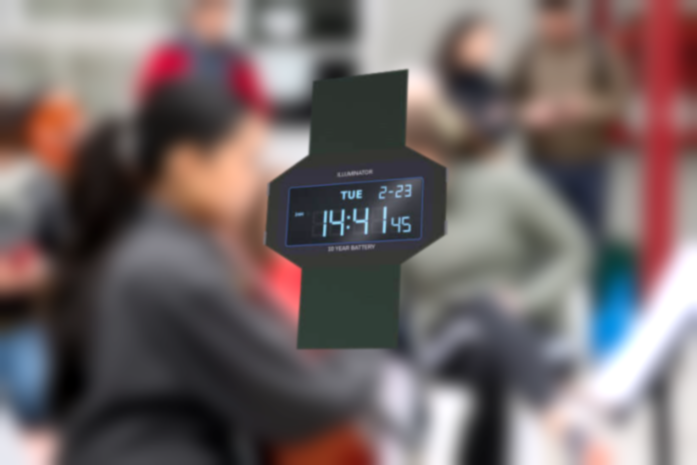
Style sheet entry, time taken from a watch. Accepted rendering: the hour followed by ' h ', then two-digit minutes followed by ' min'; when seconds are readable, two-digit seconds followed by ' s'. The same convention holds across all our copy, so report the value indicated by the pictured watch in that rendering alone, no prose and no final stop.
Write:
14 h 41 min 45 s
